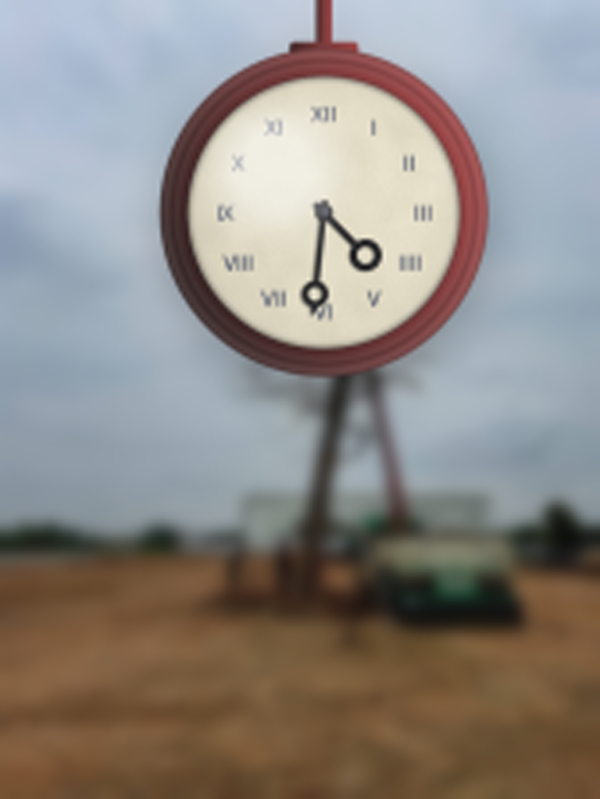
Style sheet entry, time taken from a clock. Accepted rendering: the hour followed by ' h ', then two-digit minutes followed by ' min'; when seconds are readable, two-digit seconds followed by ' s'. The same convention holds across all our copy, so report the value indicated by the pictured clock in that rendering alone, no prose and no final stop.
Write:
4 h 31 min
